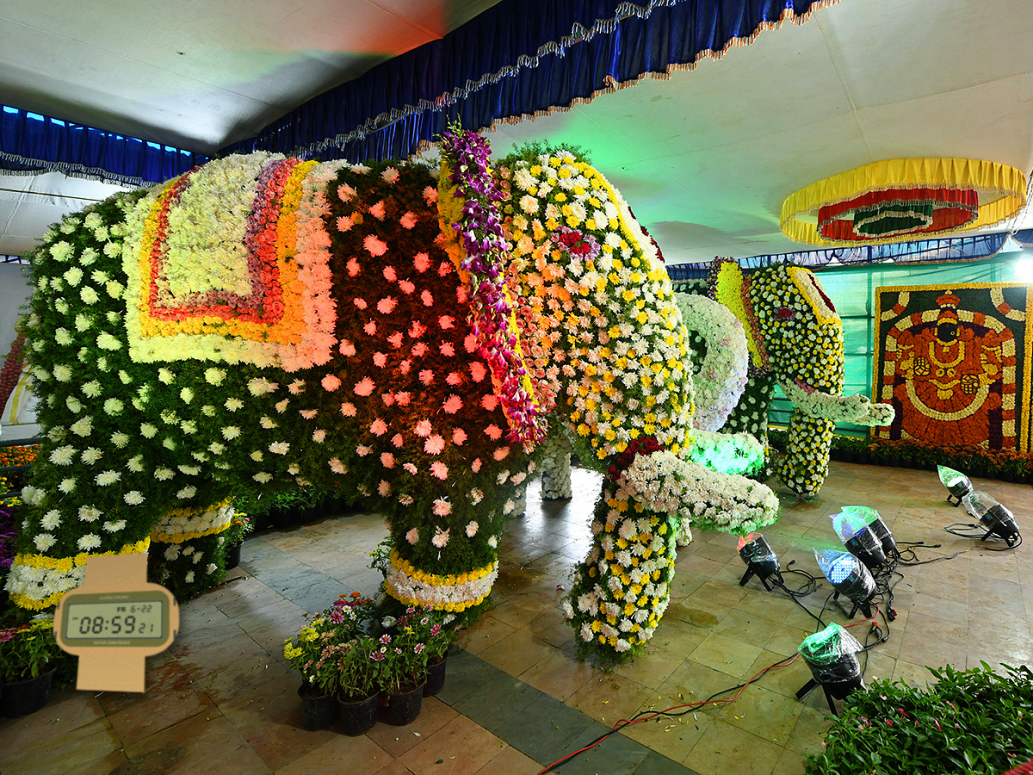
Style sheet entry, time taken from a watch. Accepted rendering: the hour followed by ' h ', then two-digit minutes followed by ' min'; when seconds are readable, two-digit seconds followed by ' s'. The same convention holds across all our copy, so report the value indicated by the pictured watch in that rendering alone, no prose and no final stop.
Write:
8 h 59 min 21 s
